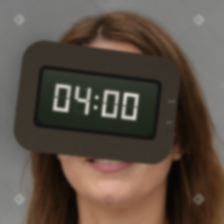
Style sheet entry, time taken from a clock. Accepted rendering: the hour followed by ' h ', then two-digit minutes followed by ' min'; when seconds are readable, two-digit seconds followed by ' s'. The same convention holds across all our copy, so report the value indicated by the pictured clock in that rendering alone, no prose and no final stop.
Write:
4 h 00 min
